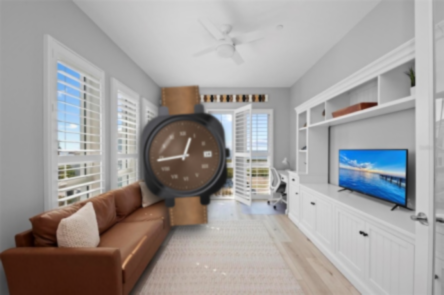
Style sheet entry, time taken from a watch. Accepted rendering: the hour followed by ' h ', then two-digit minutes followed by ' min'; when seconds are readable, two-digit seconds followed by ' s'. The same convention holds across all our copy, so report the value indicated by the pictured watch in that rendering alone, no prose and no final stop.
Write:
12 h 44 min
